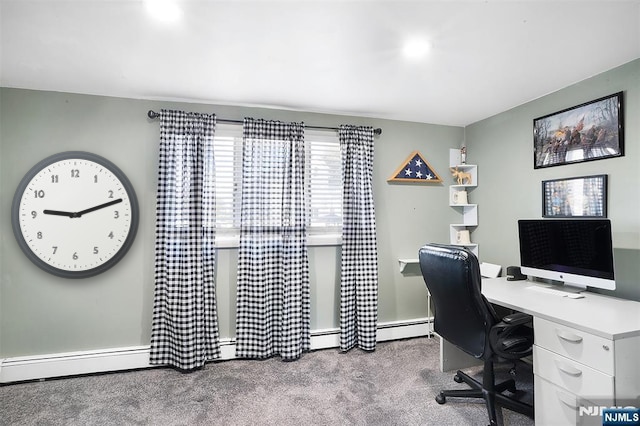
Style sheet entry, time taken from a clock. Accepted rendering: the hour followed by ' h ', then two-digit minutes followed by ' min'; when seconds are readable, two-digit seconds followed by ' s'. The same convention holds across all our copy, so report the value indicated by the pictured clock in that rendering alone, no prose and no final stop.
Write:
9 h 12 min
